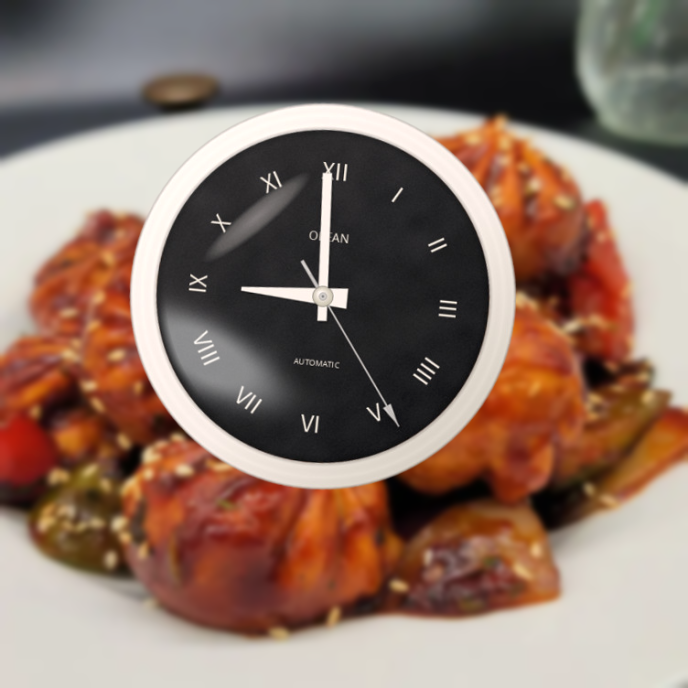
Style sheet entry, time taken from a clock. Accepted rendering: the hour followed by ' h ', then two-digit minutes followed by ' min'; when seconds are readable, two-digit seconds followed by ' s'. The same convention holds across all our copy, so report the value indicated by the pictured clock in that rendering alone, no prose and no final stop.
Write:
8 h 59 min 24 s
